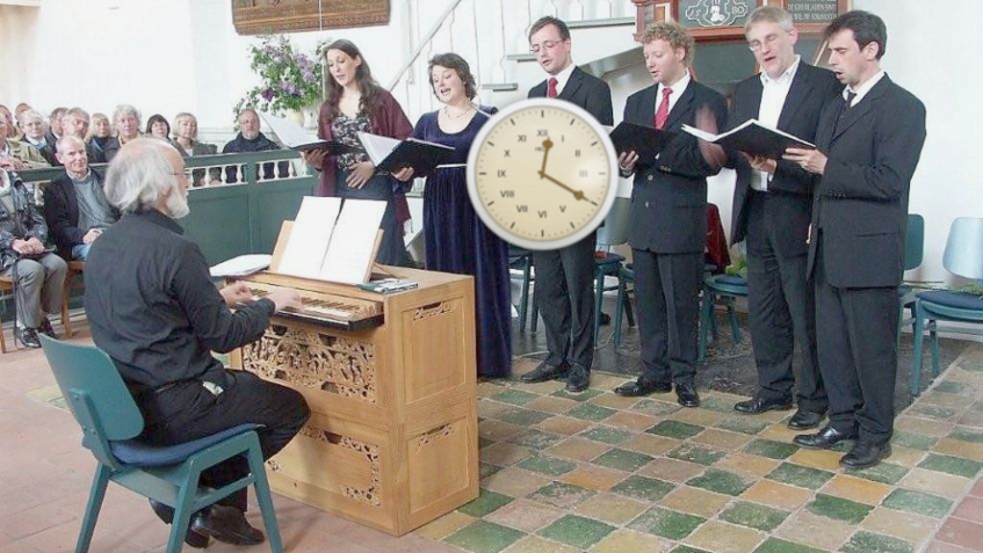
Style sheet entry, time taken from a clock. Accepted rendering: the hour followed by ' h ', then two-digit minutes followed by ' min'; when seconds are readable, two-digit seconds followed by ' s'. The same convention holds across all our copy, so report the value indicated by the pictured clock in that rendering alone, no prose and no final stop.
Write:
12 h 20 min
